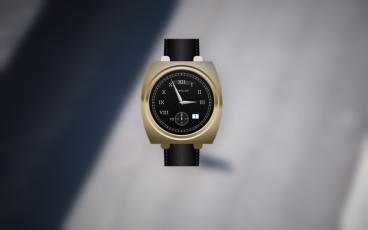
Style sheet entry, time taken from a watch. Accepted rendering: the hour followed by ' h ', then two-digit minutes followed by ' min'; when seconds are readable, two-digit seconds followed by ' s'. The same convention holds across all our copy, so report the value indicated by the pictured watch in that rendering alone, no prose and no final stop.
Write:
2 h 56 min
